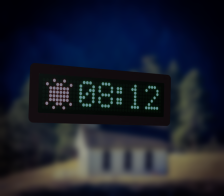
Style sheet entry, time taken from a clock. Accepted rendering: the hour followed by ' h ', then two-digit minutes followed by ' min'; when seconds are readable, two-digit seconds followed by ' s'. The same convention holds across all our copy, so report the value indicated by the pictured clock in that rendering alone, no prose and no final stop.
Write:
8 h 12 min
